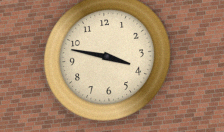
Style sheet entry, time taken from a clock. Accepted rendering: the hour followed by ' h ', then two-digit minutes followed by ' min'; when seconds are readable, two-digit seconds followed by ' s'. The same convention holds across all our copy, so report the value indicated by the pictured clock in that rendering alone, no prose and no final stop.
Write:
3 h 48 min
